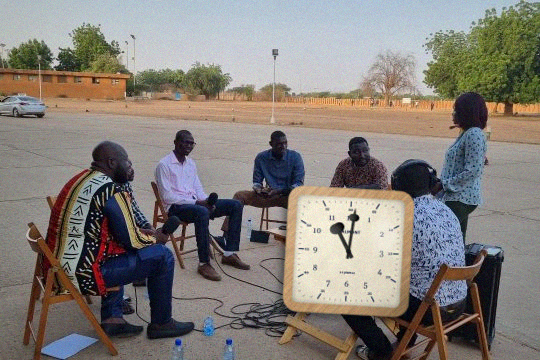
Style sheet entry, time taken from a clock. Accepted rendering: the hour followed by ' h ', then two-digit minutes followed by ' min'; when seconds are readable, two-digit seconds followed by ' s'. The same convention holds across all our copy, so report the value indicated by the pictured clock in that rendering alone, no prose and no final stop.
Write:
11 h 01 min
